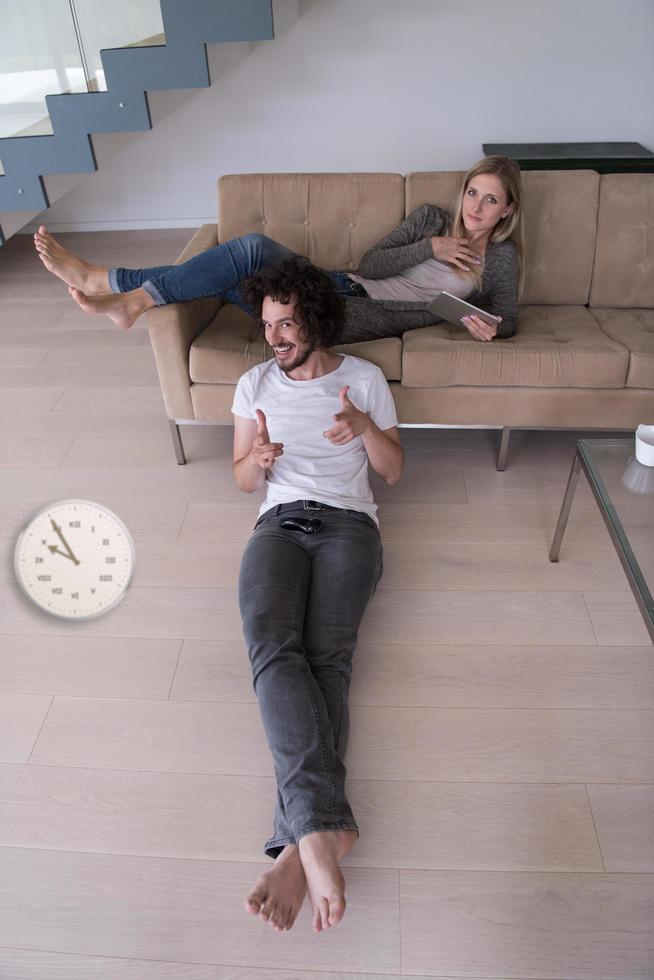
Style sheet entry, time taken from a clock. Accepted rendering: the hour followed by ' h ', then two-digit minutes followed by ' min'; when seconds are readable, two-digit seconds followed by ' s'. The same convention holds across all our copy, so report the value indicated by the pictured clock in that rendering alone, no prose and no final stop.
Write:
9 h 55 min
